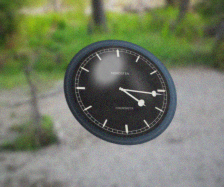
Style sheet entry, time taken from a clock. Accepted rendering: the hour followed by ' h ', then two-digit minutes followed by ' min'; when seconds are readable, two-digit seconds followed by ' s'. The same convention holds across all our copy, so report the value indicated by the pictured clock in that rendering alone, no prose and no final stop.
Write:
4 h 16 min
